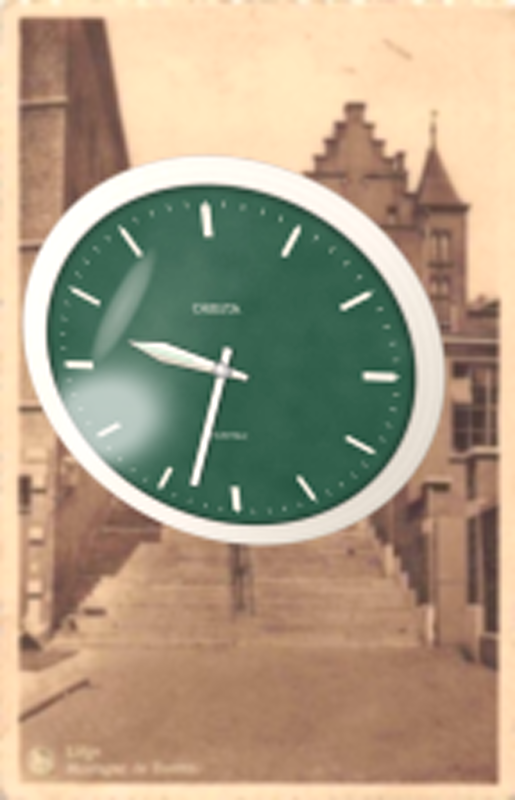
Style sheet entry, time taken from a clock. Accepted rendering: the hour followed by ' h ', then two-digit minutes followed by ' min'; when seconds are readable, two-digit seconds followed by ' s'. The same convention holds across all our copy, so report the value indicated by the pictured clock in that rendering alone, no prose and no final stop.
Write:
9 h 33 min
